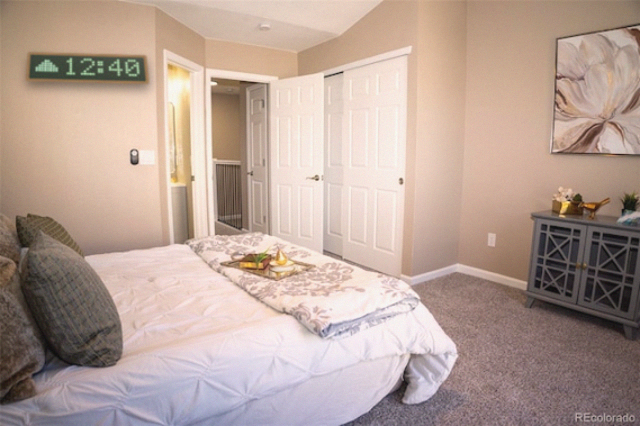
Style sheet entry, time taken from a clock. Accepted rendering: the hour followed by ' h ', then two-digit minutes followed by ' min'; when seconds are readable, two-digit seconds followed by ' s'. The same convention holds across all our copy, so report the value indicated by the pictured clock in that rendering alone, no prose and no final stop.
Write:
12 h 40 min
